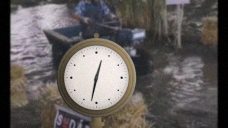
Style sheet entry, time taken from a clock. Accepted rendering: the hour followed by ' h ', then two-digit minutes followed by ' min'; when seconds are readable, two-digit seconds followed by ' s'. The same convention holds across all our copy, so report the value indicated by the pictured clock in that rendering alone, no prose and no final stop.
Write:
12 h 32 min
